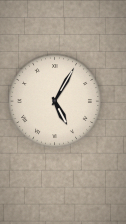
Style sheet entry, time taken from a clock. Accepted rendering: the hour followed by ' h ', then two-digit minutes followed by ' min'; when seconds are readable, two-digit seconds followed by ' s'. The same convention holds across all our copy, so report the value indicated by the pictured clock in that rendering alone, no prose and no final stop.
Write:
5 h 05 min
